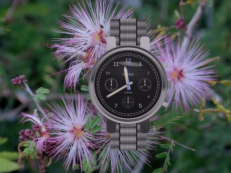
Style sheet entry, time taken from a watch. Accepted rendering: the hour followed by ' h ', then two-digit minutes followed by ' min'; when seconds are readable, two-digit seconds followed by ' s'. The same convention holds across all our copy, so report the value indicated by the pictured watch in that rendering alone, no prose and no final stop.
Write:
11 h 40 min
